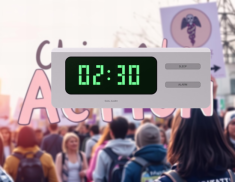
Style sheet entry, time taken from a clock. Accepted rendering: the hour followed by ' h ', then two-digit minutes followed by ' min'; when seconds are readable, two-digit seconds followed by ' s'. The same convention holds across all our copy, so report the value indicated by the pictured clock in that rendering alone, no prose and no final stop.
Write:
2 h 30 min
